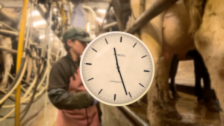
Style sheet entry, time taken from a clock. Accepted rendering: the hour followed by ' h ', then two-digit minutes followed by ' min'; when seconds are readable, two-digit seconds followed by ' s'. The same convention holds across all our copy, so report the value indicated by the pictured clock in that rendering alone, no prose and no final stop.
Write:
11 h 26 min
